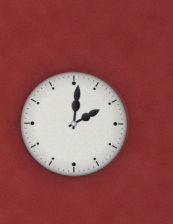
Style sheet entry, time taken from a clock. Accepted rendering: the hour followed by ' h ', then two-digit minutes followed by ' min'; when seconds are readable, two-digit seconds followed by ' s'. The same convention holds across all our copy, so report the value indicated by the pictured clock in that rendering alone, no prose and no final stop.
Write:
2 h 01 min
